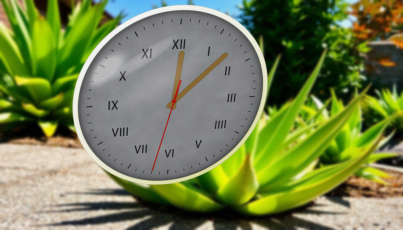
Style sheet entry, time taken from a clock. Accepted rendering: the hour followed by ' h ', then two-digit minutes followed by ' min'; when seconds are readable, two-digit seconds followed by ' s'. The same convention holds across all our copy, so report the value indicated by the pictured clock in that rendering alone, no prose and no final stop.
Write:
12 h 07 min 32 s
